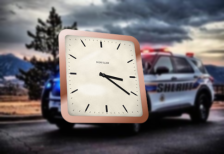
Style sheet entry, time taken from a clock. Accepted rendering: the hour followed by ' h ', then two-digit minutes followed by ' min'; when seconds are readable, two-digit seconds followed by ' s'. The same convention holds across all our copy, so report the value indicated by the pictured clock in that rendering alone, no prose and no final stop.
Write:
3 h 21 min
